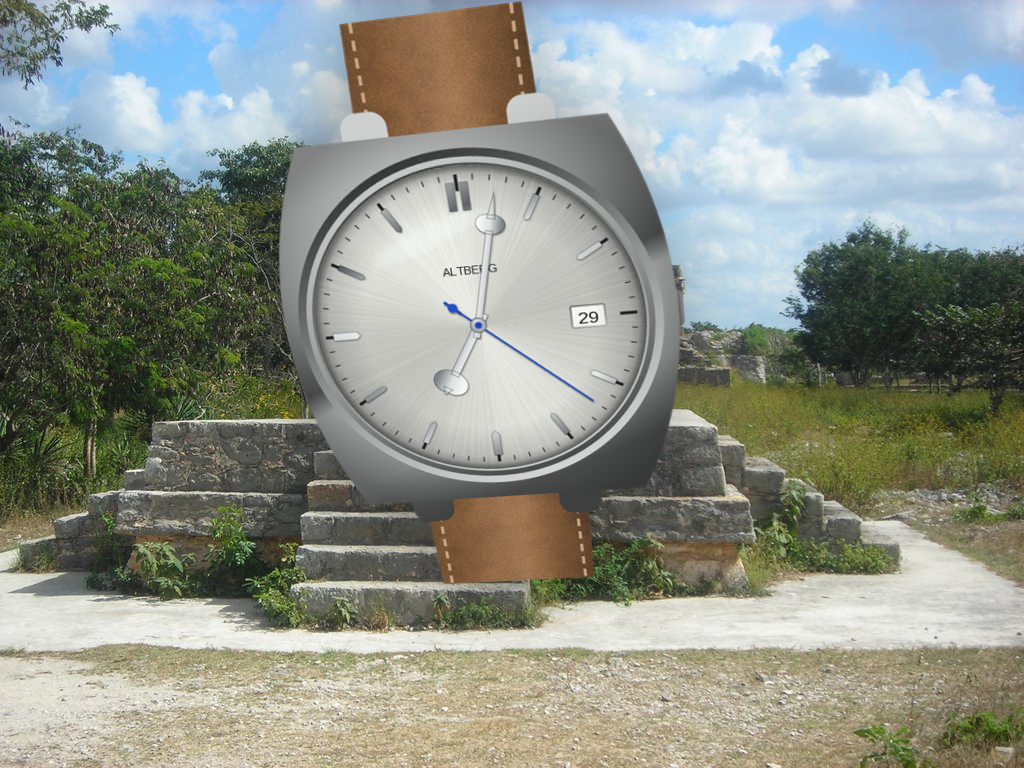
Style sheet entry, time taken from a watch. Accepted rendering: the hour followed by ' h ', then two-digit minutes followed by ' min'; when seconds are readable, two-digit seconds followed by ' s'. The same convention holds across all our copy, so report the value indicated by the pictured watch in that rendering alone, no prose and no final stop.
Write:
7 h 02 min 22 s
